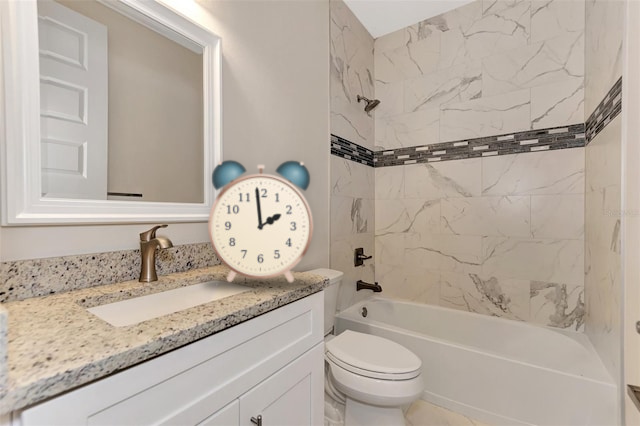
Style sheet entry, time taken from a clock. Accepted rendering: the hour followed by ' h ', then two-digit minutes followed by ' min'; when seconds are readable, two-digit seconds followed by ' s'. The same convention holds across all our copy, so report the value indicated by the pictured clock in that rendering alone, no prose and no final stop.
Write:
1 h 59 min
